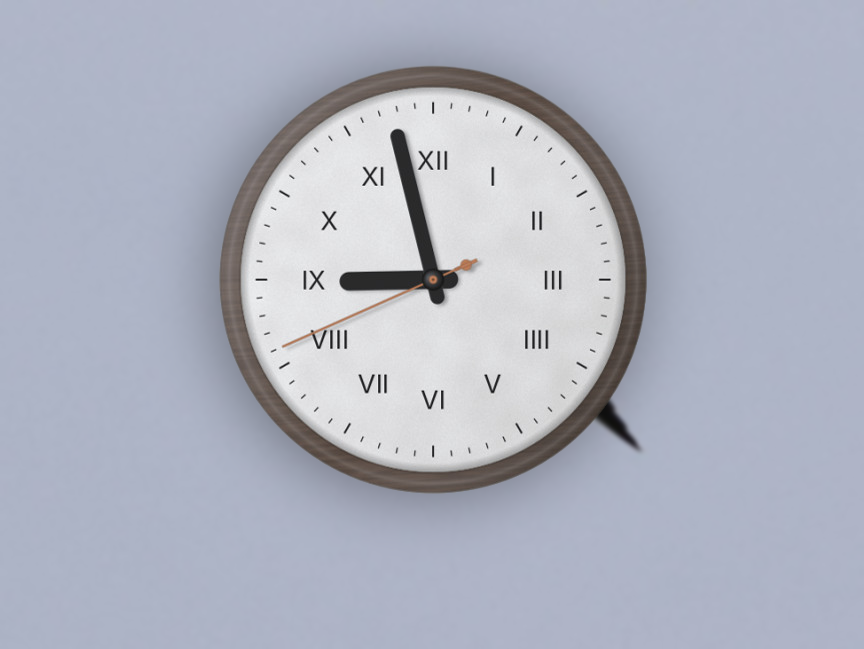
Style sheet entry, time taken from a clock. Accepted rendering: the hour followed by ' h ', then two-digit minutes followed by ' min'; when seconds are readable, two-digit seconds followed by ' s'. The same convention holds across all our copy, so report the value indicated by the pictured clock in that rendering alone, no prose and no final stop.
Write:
8 h 57 min 41 s
